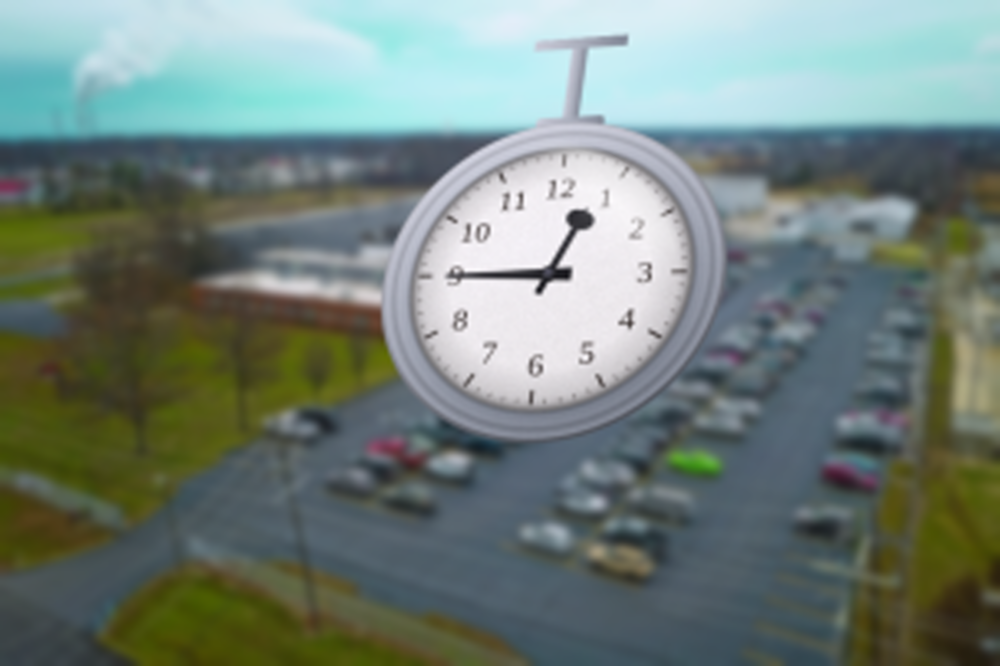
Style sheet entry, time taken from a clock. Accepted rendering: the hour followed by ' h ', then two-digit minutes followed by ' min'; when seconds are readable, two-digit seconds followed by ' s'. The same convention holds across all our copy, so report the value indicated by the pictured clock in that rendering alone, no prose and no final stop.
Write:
12 h 45 min
